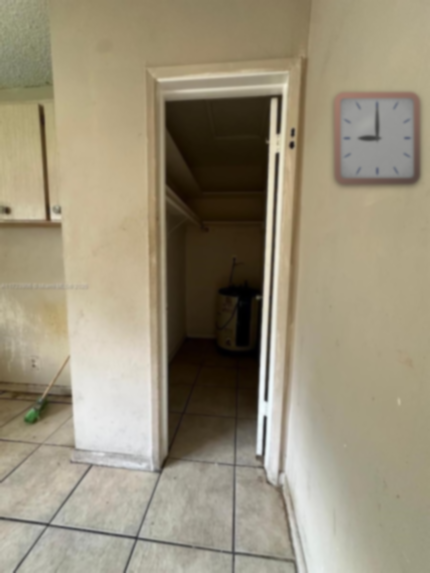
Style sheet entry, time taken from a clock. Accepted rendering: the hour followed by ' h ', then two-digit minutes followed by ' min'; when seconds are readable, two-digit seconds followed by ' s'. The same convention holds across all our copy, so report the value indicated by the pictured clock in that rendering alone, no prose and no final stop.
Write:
9 h 00 min
